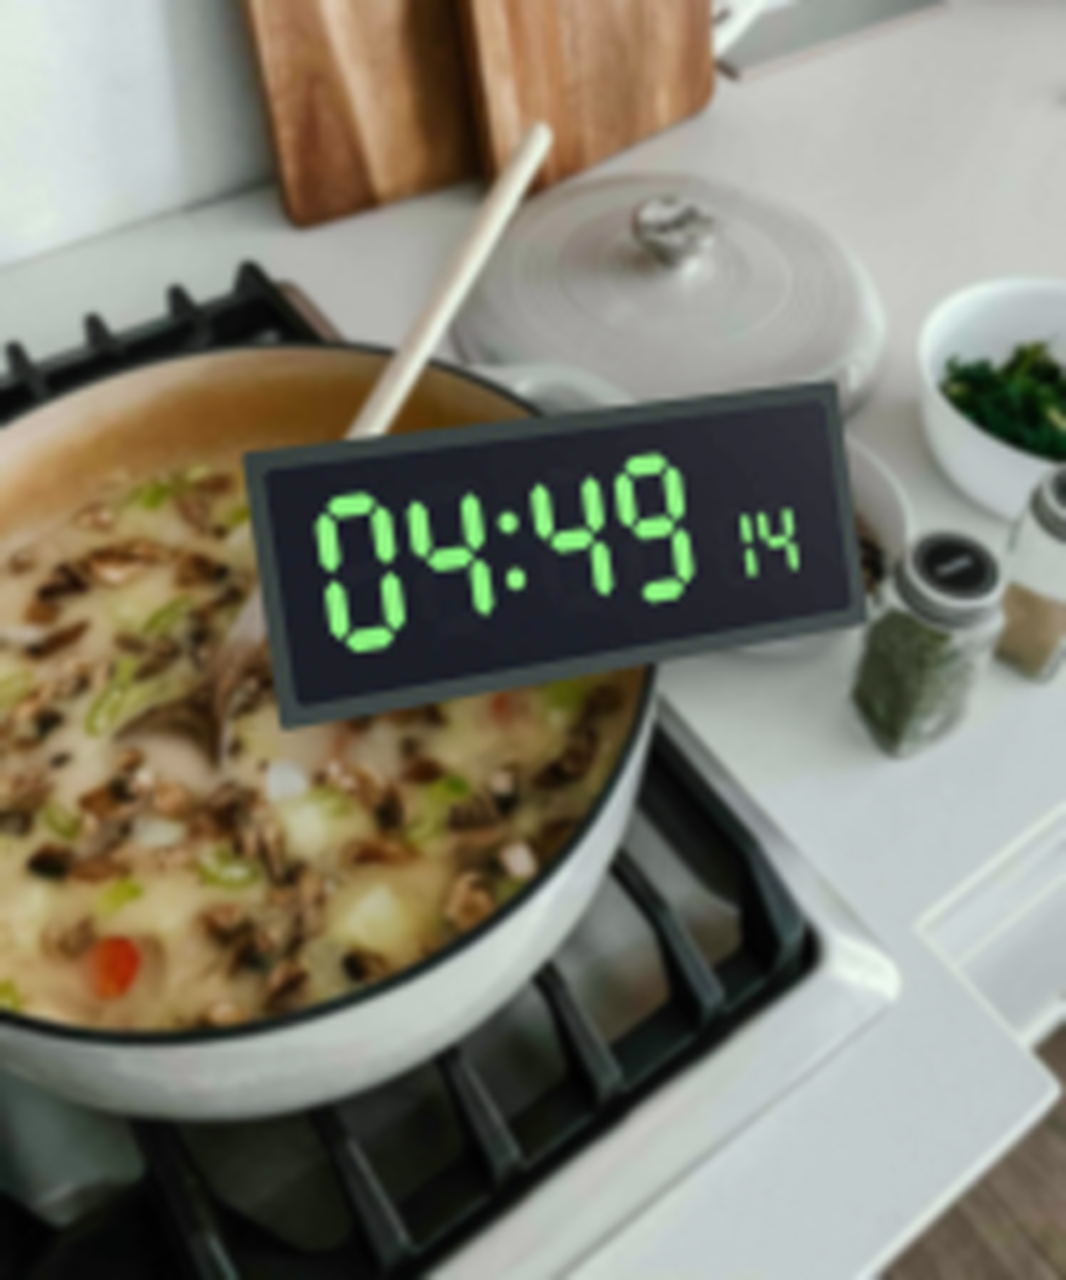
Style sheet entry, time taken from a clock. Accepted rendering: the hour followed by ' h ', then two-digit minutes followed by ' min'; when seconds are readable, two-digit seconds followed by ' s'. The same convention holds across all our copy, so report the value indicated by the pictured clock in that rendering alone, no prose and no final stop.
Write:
4 h 49 min 14 s
